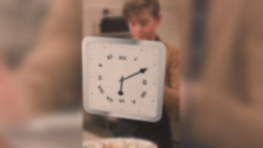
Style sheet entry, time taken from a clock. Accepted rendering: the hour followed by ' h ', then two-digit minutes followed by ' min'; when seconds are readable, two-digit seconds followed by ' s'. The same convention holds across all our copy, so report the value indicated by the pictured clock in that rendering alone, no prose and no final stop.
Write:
6 h 10 min
